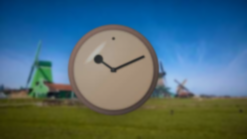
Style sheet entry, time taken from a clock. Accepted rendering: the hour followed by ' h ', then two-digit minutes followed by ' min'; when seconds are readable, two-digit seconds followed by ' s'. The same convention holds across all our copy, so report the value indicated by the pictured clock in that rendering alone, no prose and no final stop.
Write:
10 h 11 min
